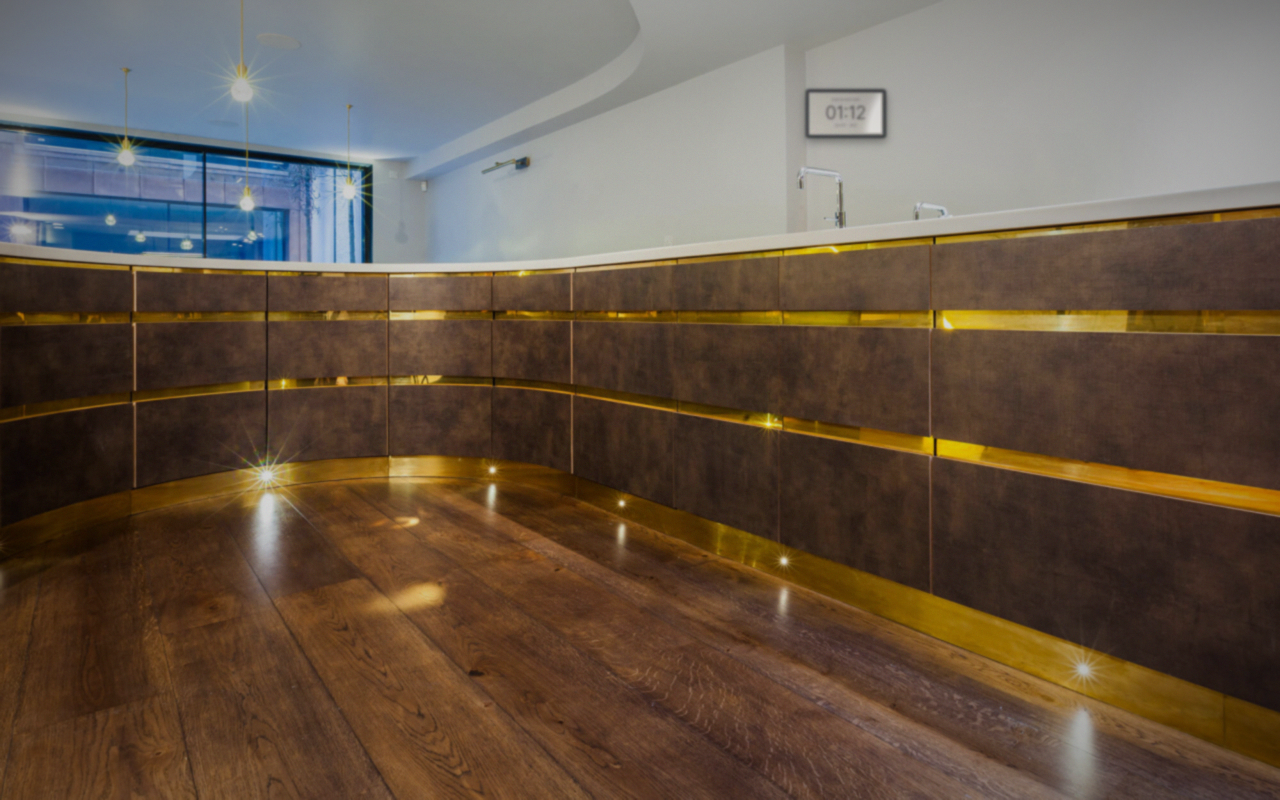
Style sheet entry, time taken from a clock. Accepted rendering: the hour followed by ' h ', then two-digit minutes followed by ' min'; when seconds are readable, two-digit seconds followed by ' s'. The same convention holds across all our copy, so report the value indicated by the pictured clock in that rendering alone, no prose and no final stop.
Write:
1 h 12 min
